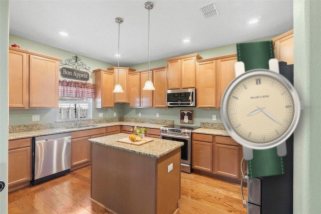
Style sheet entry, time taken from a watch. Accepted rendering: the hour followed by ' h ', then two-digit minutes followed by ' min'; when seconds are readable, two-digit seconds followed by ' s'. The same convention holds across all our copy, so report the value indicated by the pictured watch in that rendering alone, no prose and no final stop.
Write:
8 h 22 min
